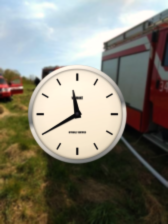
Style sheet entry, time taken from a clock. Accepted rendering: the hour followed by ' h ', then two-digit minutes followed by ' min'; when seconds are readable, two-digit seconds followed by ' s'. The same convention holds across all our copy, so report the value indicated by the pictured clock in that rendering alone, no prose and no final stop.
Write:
11 h 40 min
